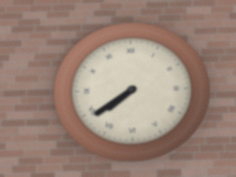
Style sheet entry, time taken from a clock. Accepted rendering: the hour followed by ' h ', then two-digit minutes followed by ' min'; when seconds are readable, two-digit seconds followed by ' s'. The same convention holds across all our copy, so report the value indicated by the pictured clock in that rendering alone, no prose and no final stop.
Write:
7 h 39 min
